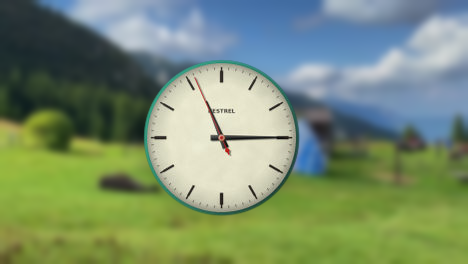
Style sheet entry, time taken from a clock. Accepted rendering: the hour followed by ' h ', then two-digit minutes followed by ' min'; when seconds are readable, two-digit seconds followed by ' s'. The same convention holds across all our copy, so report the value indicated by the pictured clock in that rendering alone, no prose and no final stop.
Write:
11 h 14 min 56 s
